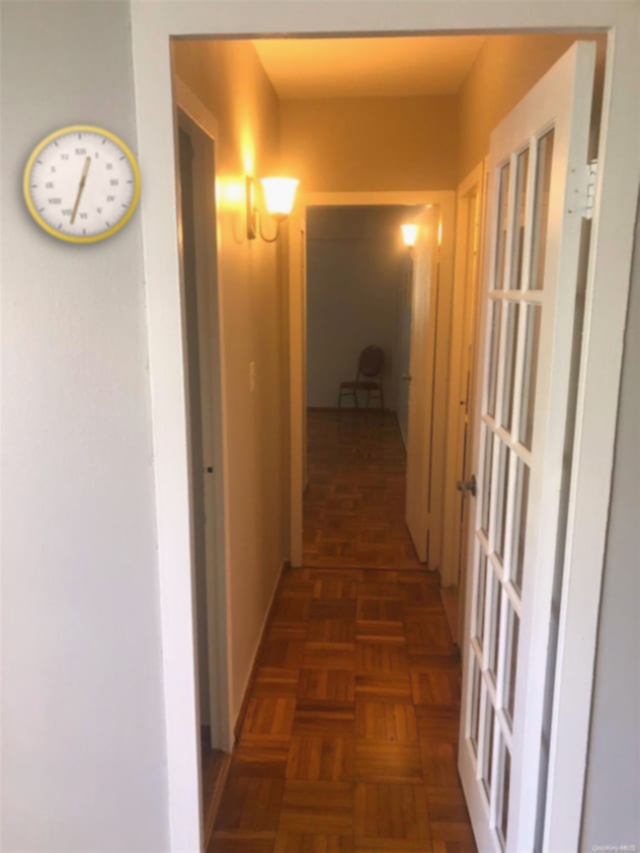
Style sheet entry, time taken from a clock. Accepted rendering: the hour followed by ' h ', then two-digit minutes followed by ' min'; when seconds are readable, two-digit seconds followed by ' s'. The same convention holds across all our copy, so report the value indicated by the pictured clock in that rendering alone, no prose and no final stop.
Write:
12 h 33 min
